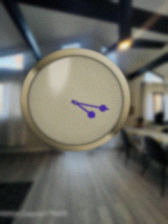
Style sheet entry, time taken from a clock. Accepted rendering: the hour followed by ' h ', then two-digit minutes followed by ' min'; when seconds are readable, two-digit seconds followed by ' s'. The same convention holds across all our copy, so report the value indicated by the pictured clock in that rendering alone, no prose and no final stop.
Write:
4 h 17 min
